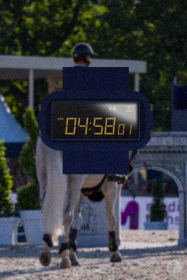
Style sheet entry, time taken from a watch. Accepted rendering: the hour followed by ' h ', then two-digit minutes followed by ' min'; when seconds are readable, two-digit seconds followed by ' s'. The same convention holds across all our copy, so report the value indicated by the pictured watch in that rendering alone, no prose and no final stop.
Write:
4 h 58 min 01 s
